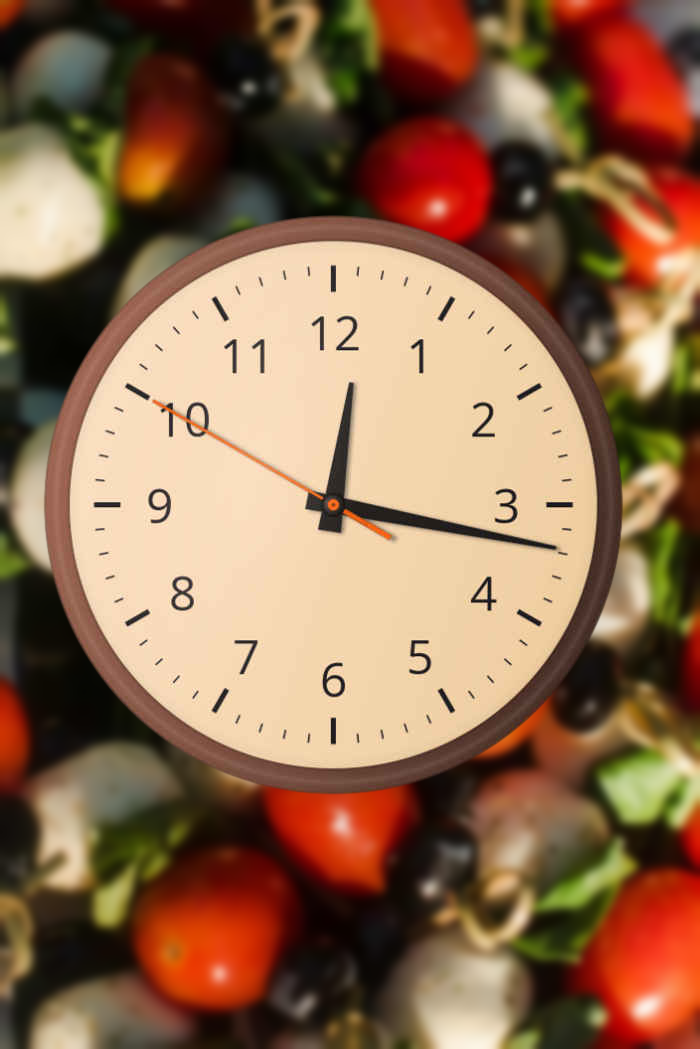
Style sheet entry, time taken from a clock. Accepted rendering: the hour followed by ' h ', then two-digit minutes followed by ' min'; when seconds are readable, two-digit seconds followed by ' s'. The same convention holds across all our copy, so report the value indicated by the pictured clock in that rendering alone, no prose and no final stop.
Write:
12 h 16 min 50 s
